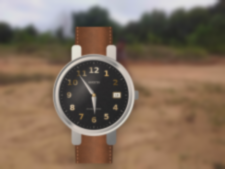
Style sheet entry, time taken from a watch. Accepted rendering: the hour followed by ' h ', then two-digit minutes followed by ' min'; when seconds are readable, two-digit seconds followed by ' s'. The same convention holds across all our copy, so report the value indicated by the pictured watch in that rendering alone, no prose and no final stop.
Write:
5 h 54 min
